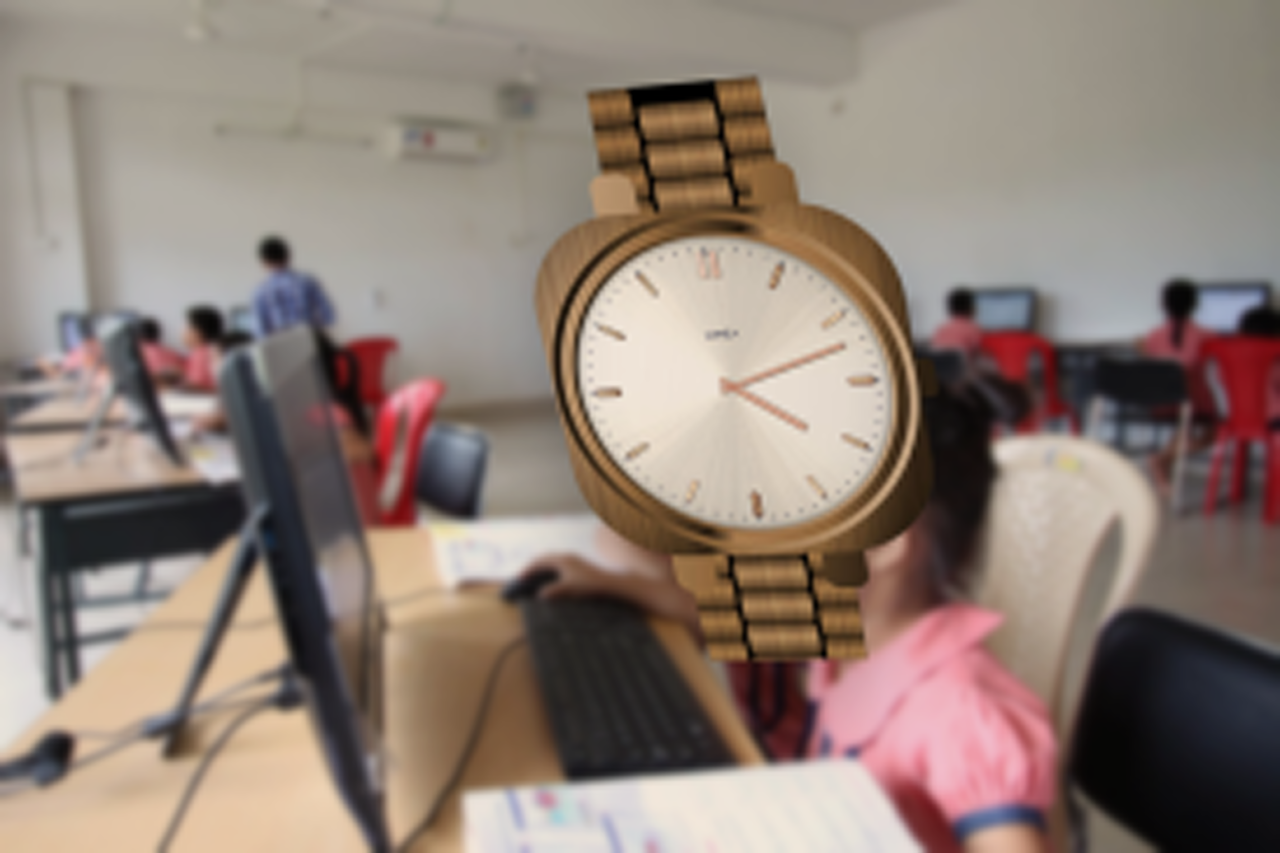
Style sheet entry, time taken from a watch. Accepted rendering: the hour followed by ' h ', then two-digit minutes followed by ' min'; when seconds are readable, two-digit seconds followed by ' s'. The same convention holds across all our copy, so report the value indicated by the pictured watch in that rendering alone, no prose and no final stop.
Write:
4 h 12 min
